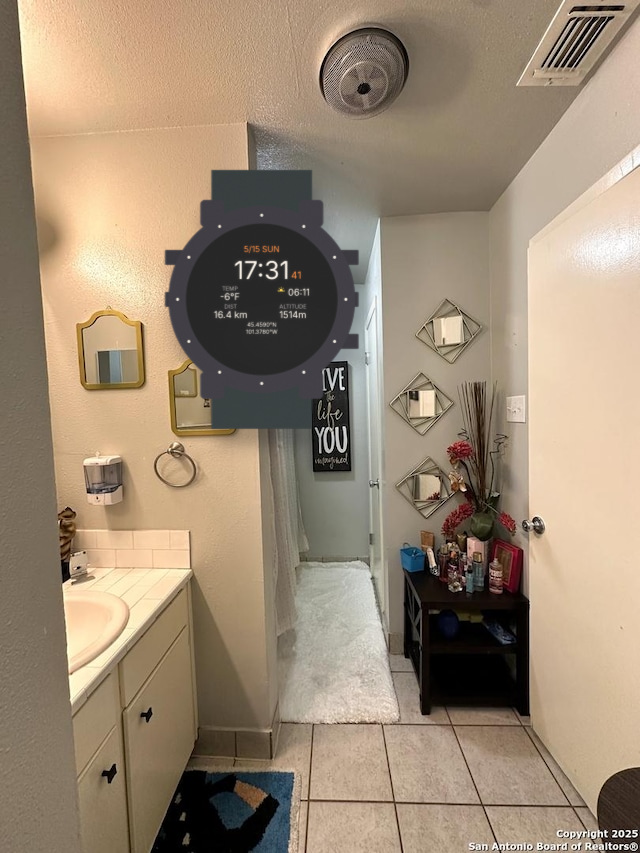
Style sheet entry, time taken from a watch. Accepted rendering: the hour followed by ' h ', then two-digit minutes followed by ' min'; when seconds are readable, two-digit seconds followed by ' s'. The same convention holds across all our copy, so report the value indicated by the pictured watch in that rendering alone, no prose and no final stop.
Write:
17 h 31 min 41 s
